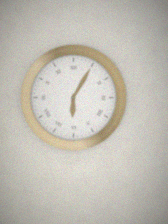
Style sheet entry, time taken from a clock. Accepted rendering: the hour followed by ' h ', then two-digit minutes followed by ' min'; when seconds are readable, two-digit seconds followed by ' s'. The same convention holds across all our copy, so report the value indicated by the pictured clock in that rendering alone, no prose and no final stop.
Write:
6 h 05 min
